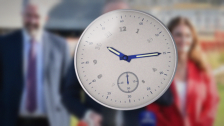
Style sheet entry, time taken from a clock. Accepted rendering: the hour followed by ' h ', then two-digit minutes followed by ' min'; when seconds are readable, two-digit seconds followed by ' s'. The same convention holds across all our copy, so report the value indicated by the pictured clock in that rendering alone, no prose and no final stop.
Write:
10 h 15 min
